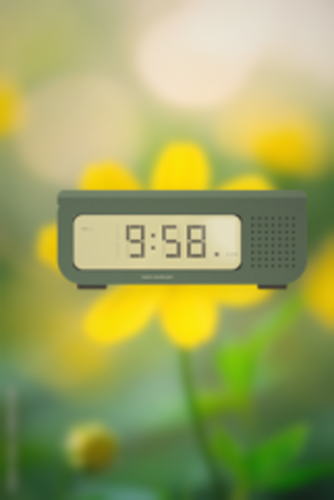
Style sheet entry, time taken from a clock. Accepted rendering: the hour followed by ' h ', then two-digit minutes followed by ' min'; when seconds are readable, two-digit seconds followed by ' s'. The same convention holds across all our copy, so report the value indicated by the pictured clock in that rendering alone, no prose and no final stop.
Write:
9 h 58 min
